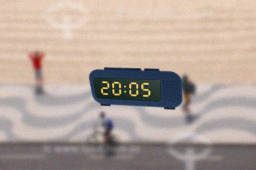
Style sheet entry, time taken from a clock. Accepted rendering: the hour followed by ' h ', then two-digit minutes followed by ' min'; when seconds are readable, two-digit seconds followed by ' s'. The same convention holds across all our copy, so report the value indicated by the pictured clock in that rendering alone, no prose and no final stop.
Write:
20 h 05 min
